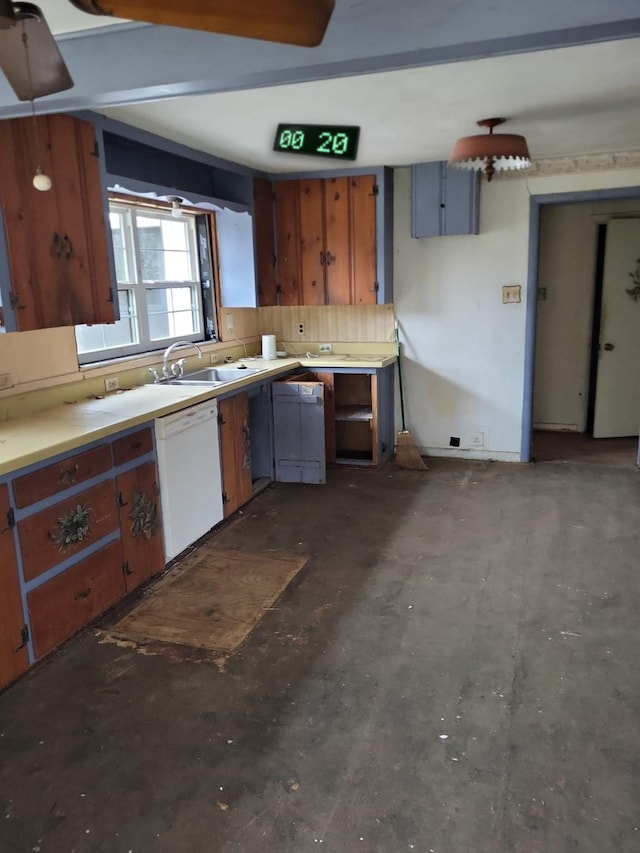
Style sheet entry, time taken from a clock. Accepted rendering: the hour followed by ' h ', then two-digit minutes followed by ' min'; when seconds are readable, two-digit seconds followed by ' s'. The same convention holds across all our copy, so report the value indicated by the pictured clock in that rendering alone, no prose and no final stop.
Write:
0 h 20 min
